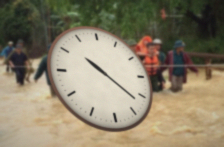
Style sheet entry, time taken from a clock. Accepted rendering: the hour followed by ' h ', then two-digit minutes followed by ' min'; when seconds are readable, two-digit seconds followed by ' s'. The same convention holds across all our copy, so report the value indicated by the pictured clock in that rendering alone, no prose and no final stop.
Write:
10 h 22 min
